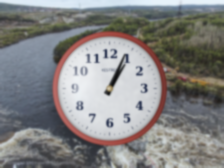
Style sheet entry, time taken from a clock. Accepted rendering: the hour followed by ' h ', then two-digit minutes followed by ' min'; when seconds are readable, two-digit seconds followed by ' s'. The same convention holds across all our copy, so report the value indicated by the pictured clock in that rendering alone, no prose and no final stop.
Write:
1 h 04 min
